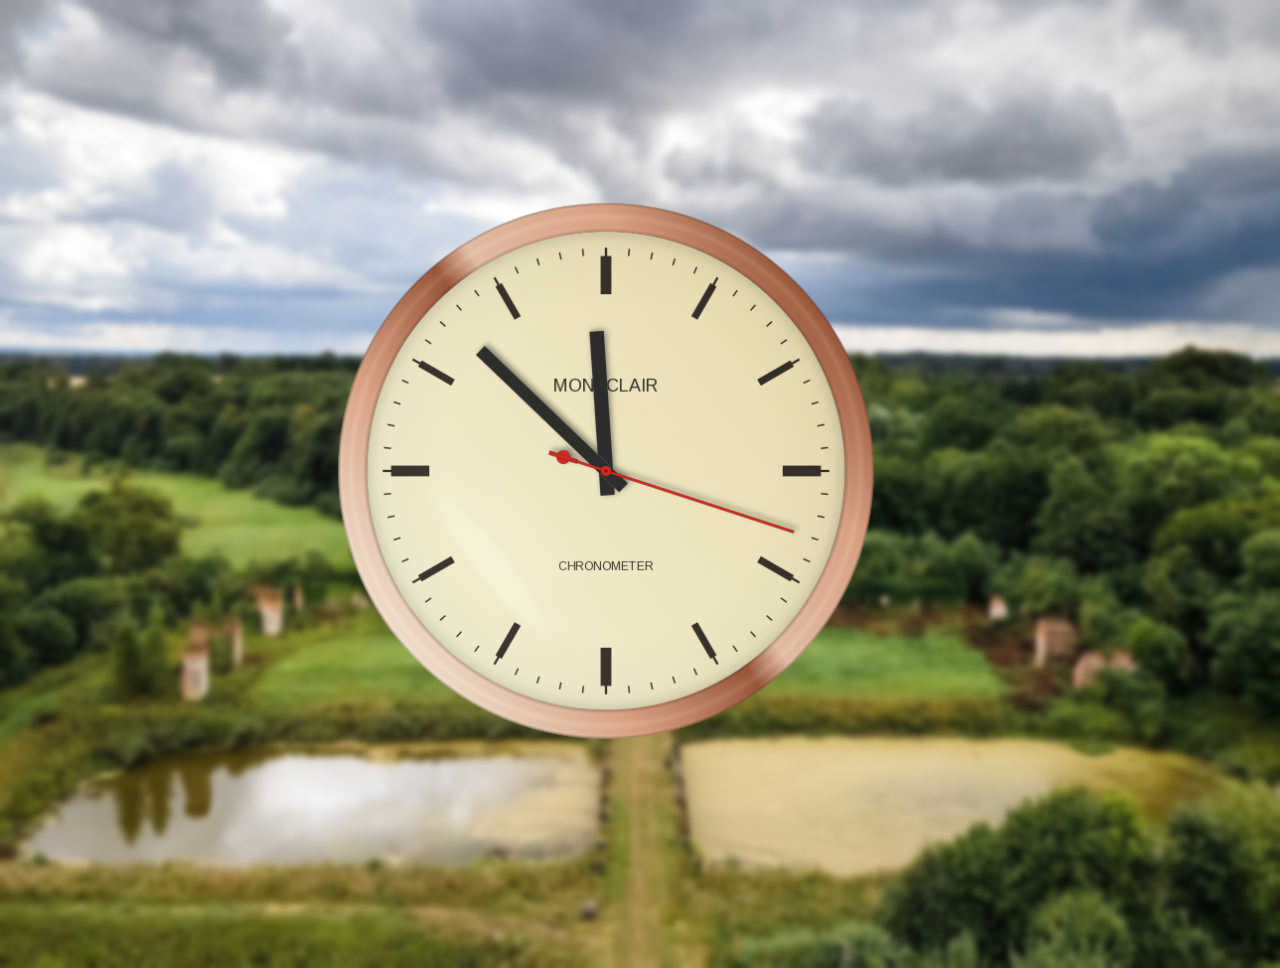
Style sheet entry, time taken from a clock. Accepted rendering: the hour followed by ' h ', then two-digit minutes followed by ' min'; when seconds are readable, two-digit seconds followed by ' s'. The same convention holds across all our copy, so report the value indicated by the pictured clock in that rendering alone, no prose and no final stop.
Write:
11 h 52 min 18 s
